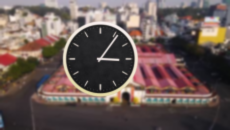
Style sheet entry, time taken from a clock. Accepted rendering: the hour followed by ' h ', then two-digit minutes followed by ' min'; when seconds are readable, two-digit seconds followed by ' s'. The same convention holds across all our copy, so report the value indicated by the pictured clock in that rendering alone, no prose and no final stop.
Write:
3 h 06 min
